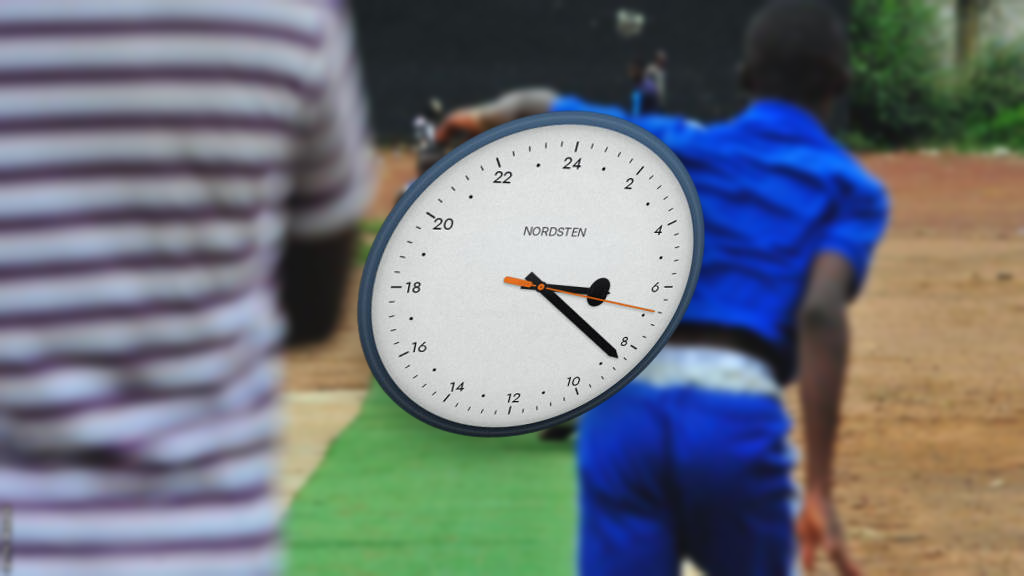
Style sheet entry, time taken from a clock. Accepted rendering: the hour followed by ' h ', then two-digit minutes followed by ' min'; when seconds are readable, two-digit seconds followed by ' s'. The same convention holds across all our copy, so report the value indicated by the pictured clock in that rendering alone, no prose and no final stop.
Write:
6 h 21 min 17 s
